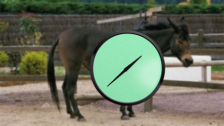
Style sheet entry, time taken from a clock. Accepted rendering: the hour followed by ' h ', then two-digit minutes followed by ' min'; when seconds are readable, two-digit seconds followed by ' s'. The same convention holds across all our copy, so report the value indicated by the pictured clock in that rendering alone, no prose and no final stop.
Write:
1 h 38 min
